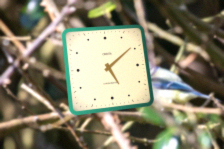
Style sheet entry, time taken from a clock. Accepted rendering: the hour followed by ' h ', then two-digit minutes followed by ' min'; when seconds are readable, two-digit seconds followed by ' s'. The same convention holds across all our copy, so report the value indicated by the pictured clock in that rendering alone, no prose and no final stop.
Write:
5 h 09 min
